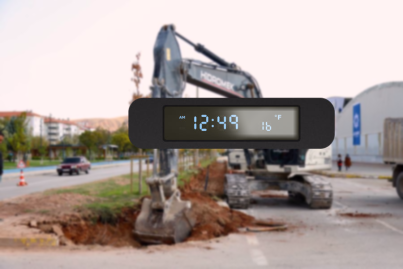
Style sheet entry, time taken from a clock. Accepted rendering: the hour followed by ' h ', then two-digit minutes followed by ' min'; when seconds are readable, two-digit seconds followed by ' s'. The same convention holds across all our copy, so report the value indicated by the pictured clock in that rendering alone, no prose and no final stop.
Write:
12 h 49 min
